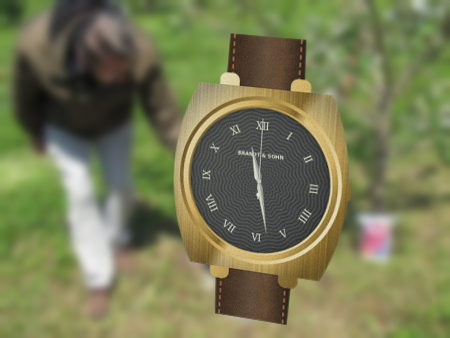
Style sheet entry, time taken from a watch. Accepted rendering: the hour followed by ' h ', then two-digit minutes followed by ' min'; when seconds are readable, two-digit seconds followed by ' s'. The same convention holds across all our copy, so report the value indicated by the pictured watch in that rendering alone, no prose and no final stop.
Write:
11 h 28 min 00 s
